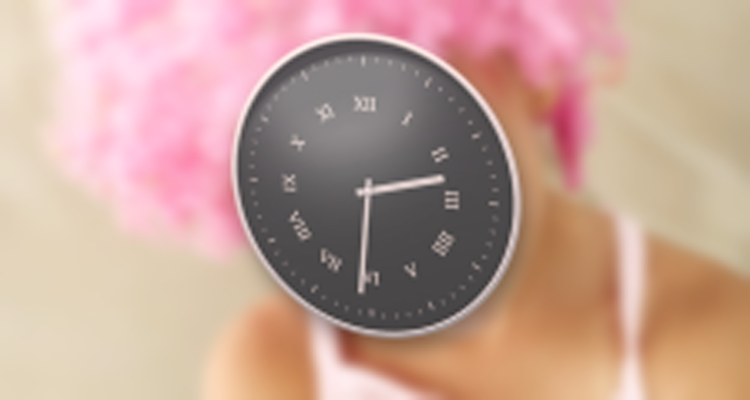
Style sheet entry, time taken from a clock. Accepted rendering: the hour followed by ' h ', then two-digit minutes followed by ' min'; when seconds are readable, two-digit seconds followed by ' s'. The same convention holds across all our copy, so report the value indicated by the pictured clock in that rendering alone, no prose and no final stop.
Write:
2 h 31 min
